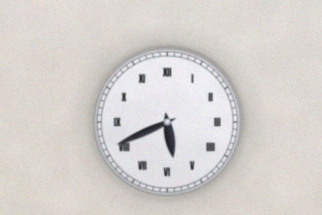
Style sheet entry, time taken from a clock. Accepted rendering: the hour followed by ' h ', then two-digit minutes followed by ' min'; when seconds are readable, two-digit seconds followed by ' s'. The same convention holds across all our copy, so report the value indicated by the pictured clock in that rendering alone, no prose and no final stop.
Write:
5 h 41 min
